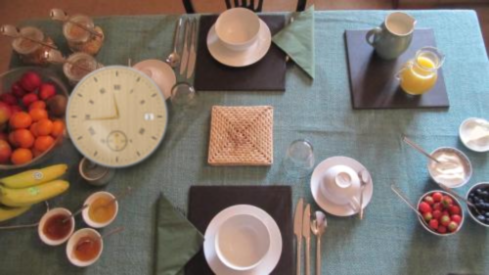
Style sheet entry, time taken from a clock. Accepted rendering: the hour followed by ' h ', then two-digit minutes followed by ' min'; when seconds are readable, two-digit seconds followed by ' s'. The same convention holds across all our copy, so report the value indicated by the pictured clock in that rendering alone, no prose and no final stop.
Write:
11 h 44 min
